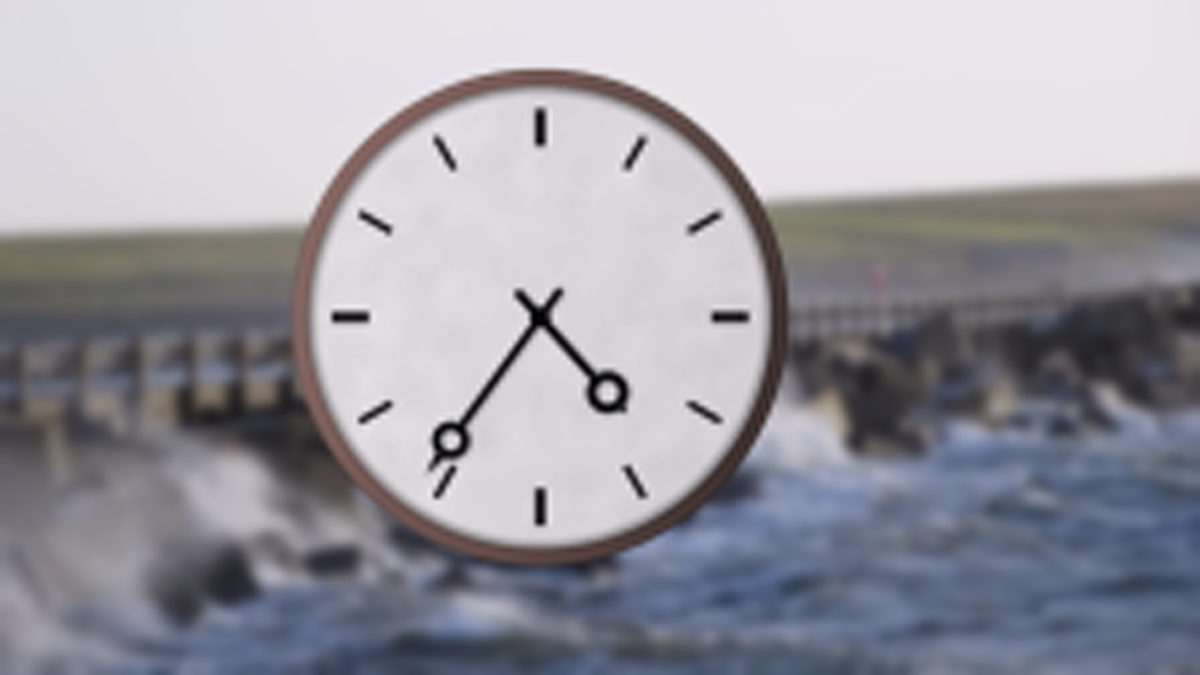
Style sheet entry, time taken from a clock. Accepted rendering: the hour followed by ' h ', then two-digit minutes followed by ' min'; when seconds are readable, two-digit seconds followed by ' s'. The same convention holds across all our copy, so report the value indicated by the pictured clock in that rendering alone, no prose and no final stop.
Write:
4 h 36 min
